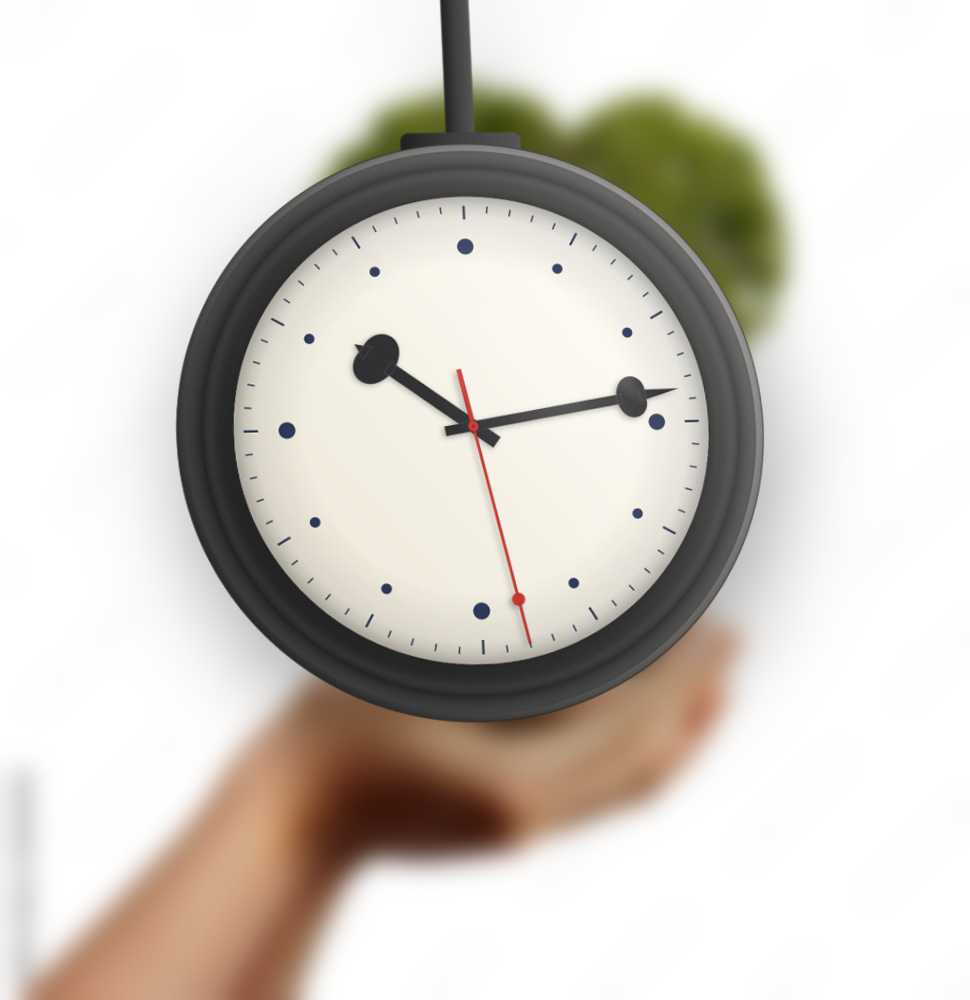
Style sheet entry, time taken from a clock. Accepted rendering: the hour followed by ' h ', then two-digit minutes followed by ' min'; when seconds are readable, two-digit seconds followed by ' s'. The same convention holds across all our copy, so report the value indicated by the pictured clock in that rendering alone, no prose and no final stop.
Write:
10 h 13 min 28 s
